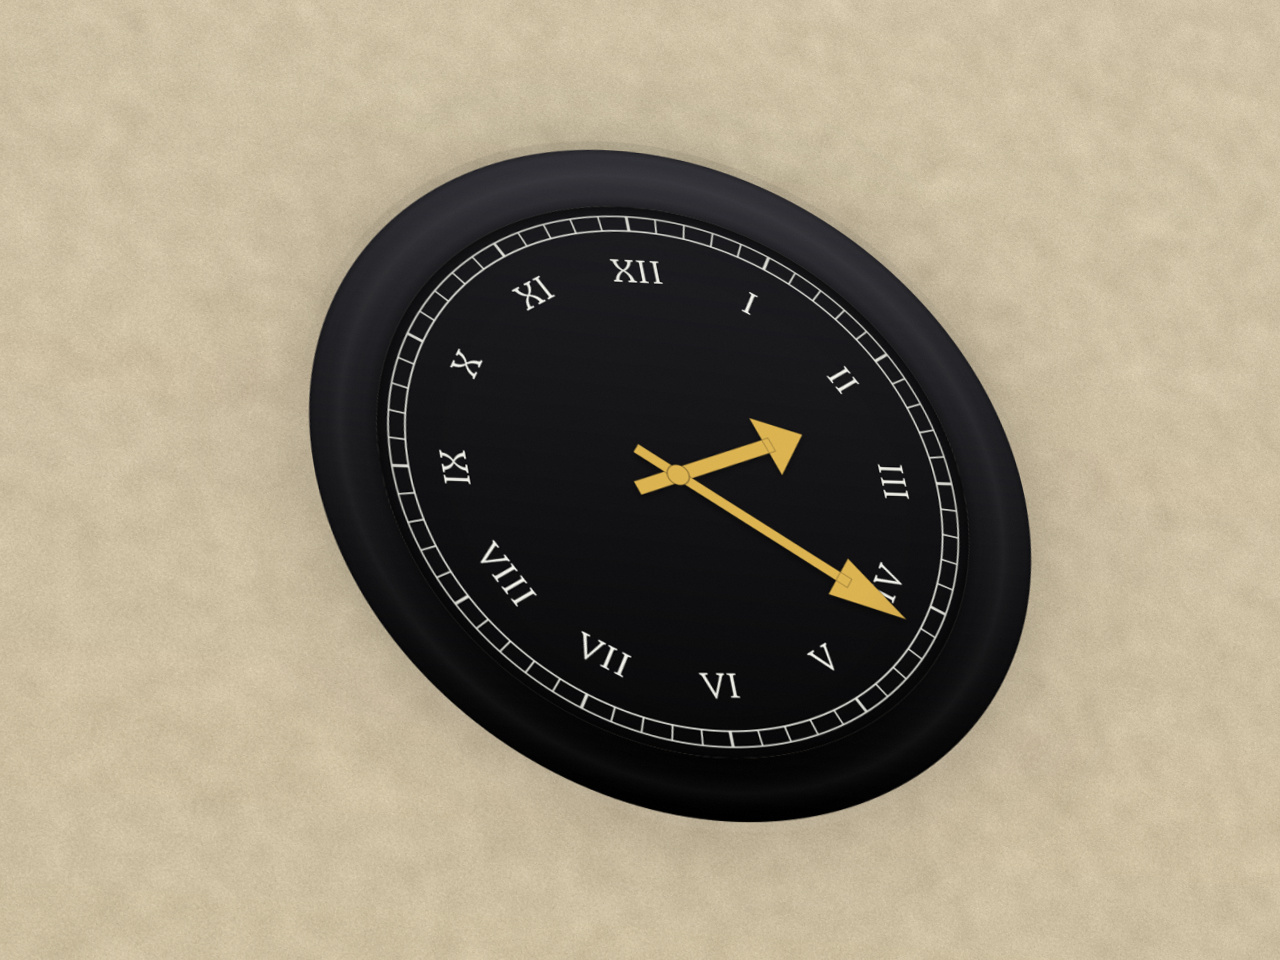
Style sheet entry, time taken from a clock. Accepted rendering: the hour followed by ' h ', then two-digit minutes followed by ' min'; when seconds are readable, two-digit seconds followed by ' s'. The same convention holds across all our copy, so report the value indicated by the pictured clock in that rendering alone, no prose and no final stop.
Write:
2 h 21 min
